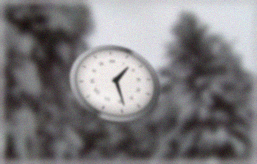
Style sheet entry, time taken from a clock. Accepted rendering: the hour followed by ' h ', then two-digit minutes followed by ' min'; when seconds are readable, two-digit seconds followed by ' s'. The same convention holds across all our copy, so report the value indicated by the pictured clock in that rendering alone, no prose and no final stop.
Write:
1 h 29 min
